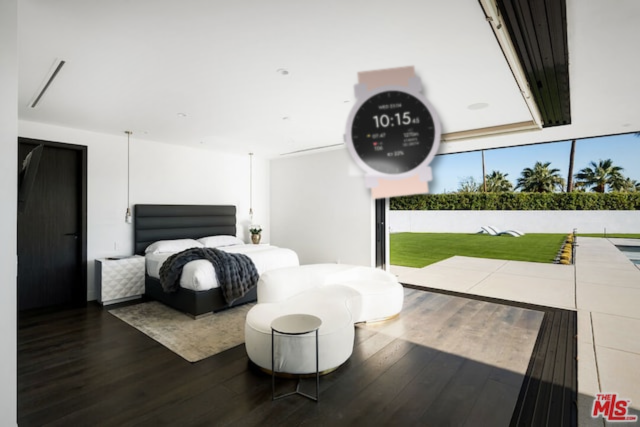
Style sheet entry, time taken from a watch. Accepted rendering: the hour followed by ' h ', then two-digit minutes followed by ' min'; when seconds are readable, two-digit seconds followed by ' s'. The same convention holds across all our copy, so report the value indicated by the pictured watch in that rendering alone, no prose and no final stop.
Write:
10 h 15 min
